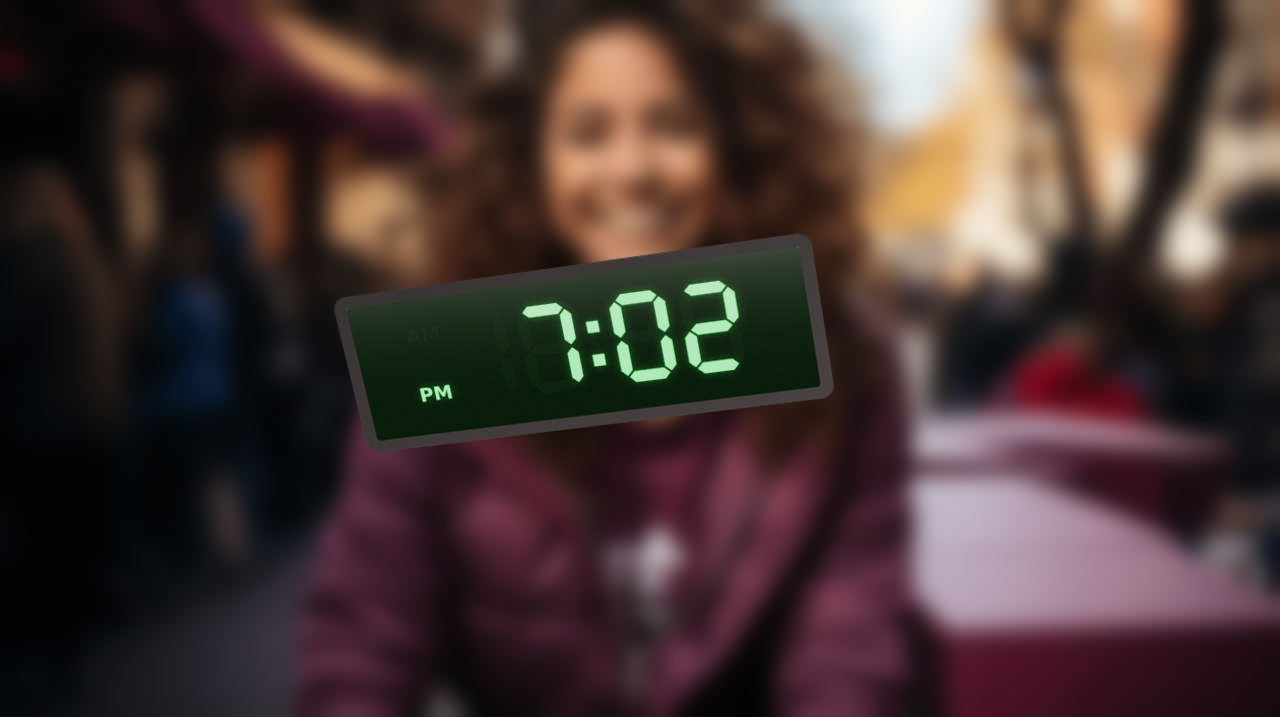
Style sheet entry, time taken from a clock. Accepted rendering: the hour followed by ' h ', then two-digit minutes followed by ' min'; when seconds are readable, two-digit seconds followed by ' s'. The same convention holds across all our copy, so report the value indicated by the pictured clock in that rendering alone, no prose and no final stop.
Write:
7 h 02 min
